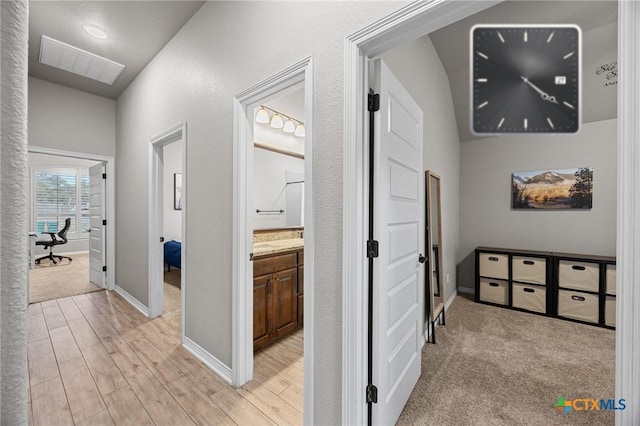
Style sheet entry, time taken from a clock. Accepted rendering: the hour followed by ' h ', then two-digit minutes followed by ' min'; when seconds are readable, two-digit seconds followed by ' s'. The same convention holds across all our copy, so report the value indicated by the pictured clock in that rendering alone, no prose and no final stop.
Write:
4 h 21 min
